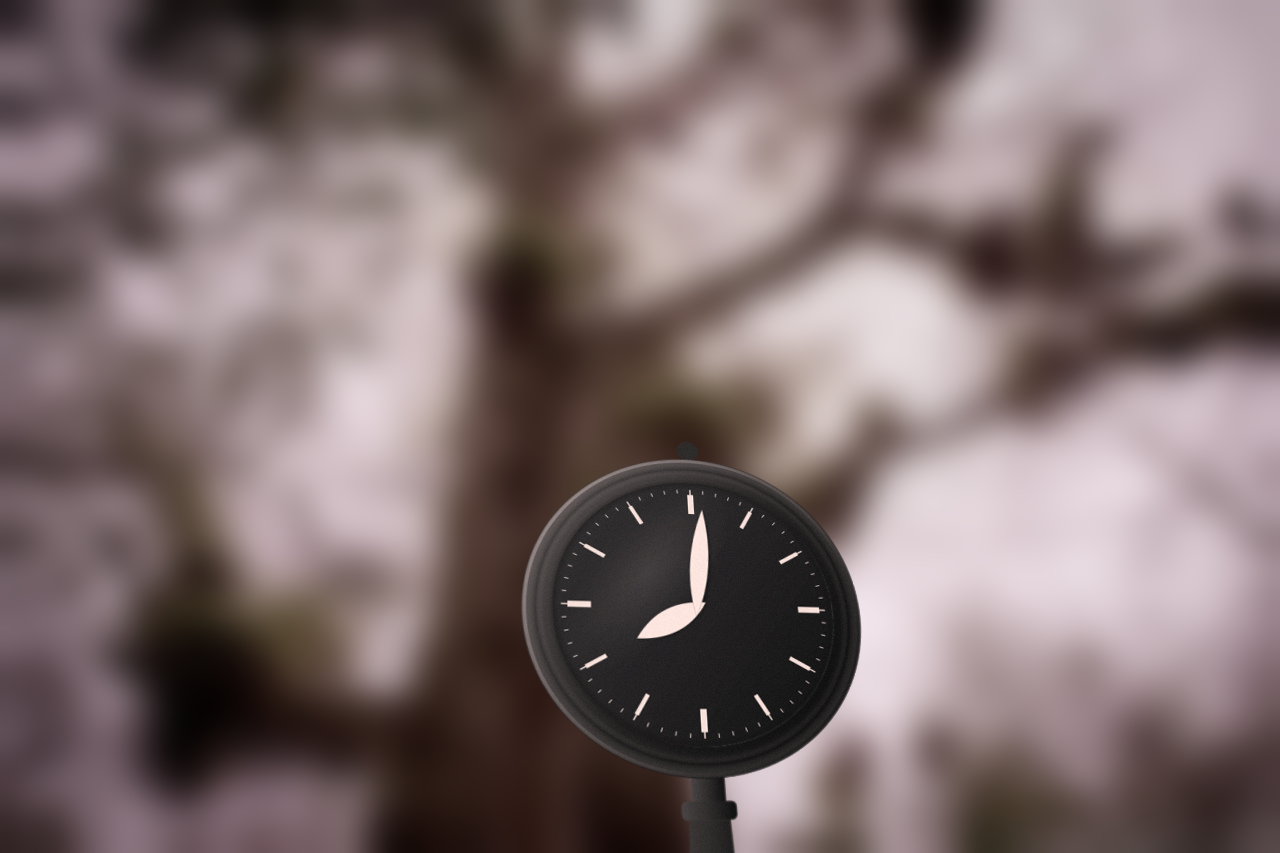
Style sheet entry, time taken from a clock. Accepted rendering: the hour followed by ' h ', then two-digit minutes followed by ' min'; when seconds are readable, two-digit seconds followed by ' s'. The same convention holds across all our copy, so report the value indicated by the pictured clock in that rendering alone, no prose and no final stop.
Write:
8 h 01 min
